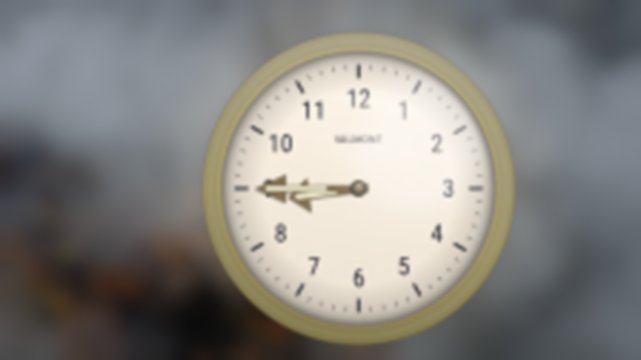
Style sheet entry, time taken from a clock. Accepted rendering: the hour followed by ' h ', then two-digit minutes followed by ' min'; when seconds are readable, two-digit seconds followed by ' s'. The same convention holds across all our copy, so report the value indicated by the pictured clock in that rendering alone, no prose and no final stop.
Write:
8 h 45 min
